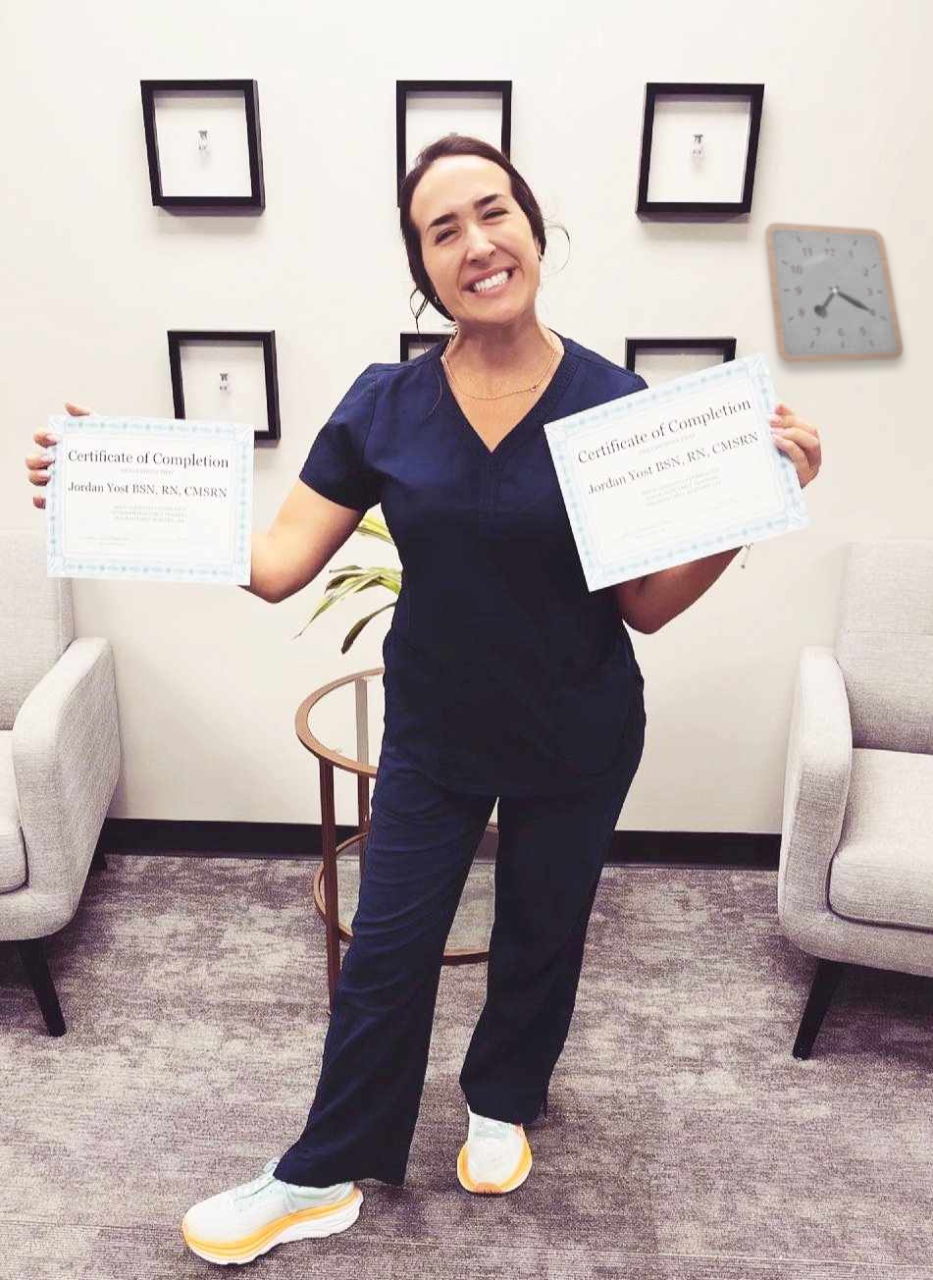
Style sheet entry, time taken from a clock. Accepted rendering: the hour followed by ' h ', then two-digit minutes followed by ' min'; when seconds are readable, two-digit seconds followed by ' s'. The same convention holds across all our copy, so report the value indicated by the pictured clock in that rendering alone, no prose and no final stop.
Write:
7 h 20 min
